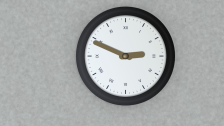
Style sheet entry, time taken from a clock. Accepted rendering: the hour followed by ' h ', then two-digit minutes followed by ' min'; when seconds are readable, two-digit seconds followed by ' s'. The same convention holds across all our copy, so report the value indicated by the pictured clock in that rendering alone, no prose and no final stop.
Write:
2 h 49 min
